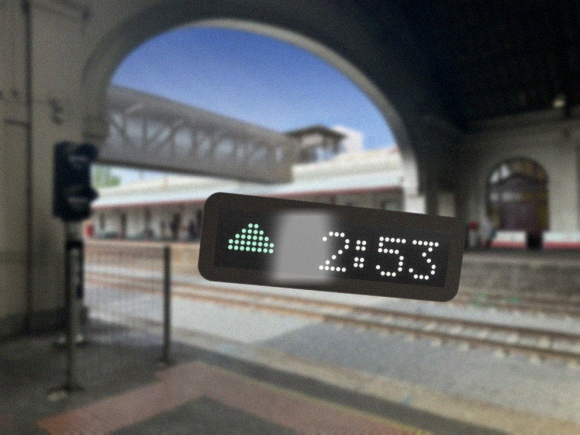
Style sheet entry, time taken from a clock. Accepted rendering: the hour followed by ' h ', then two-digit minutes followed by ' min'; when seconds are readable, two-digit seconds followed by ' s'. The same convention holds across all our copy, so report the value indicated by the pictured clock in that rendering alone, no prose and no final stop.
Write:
2 h 53 min
